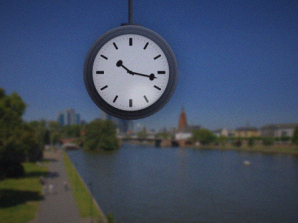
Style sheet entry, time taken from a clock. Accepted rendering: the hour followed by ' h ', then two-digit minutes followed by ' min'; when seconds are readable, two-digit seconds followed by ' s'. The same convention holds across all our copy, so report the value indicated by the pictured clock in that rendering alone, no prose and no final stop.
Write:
10 h 17 min
